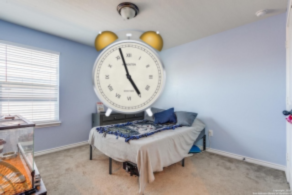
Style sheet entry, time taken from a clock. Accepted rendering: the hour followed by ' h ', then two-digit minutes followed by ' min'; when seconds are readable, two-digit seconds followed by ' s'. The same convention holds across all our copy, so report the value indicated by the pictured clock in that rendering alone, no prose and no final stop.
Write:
4 h 57 min
